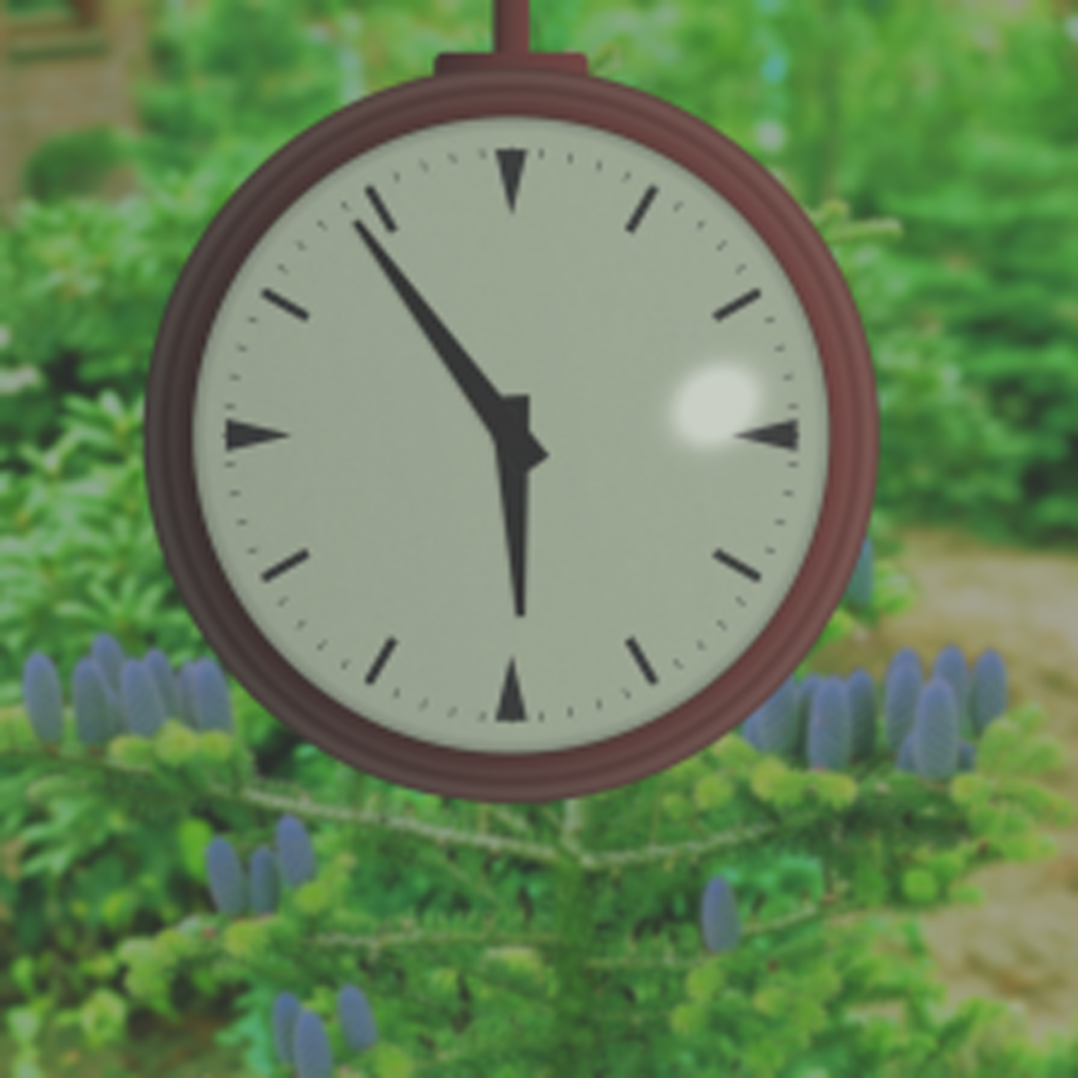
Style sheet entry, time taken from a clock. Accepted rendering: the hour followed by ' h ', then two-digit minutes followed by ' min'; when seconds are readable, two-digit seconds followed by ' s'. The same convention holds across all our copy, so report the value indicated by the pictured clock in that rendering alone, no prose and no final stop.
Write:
5 h 54 min
